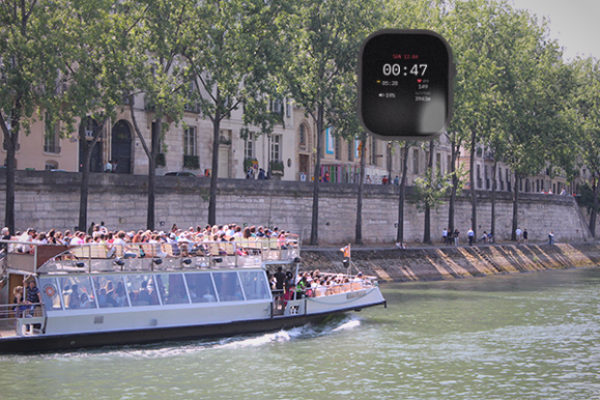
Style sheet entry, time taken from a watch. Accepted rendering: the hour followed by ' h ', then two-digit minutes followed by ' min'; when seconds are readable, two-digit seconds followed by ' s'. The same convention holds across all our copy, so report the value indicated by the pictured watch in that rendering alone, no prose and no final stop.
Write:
0 h 47 min
